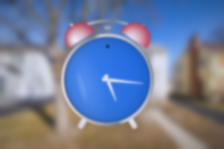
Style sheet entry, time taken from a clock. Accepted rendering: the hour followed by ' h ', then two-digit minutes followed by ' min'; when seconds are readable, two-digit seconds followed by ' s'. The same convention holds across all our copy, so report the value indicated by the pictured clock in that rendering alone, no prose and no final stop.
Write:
5 h 16 min
